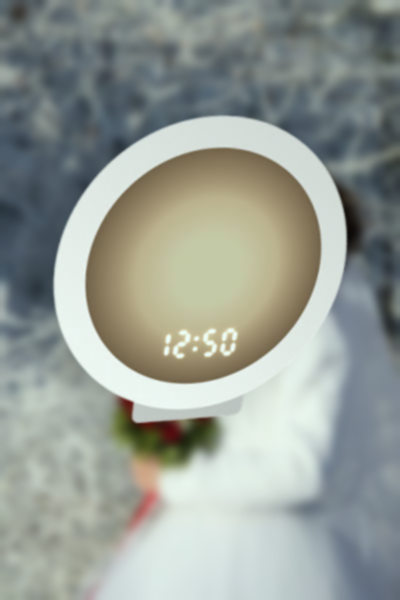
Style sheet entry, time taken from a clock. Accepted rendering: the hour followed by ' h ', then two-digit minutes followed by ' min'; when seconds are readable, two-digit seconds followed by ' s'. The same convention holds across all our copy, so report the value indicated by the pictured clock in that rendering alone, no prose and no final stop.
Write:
12 h 50 min
